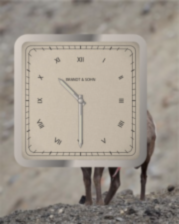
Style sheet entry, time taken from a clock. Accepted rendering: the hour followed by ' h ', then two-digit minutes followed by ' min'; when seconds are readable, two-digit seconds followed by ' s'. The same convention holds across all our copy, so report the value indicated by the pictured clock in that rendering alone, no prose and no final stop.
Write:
10 h 30 min
